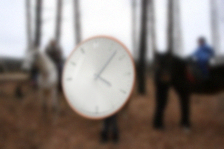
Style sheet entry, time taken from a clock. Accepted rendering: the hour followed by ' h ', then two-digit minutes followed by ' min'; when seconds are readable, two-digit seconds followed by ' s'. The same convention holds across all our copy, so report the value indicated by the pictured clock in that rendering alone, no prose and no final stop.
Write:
4 h 07 min
